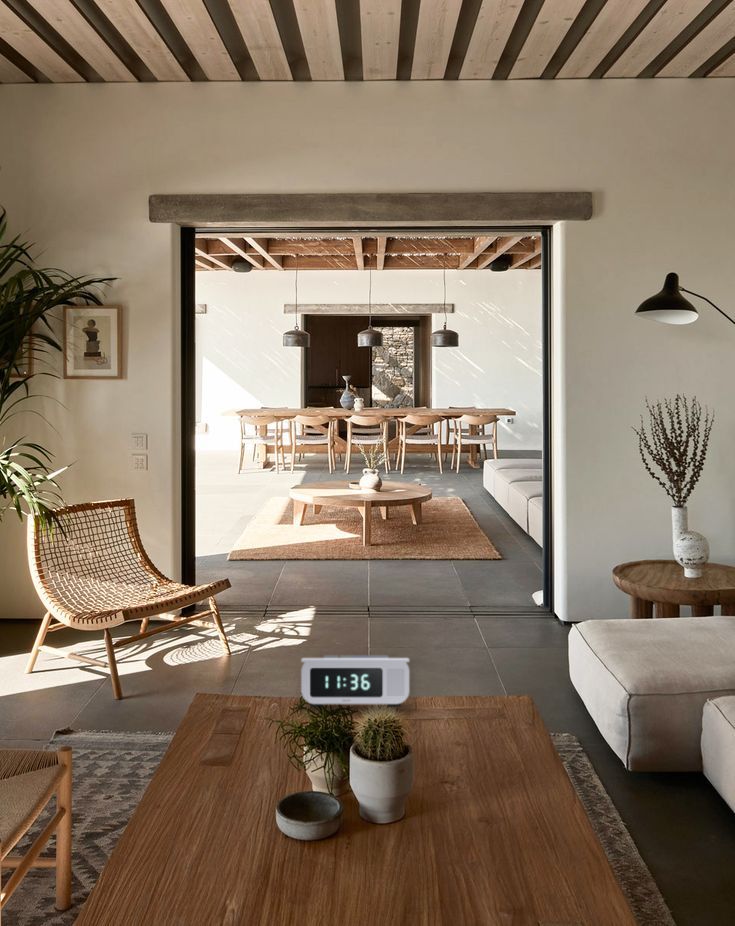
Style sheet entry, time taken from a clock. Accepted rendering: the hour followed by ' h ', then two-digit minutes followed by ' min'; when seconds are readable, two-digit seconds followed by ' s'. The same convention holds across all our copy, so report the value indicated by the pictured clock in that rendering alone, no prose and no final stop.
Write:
11 h 36 min
